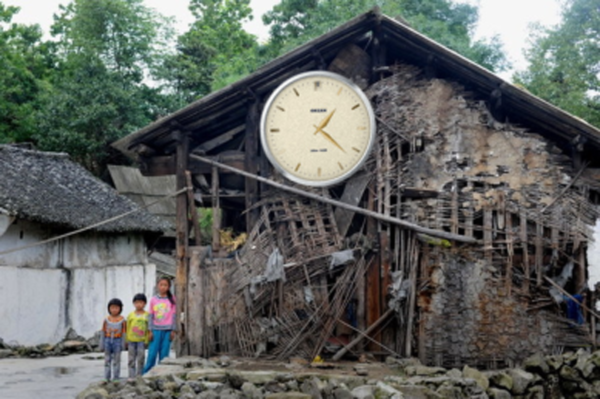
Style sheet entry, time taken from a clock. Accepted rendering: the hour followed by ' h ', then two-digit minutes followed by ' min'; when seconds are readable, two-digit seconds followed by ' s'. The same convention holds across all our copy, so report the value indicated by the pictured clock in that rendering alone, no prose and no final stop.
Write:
1 h 22 min
